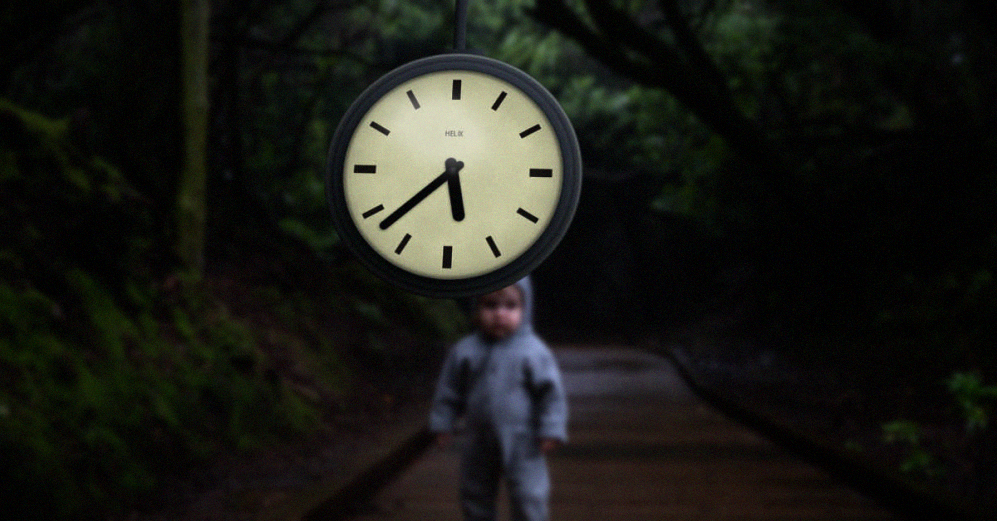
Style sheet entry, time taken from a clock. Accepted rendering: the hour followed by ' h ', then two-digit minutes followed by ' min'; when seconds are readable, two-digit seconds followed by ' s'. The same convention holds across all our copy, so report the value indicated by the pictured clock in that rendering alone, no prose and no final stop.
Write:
5 h 38 min
